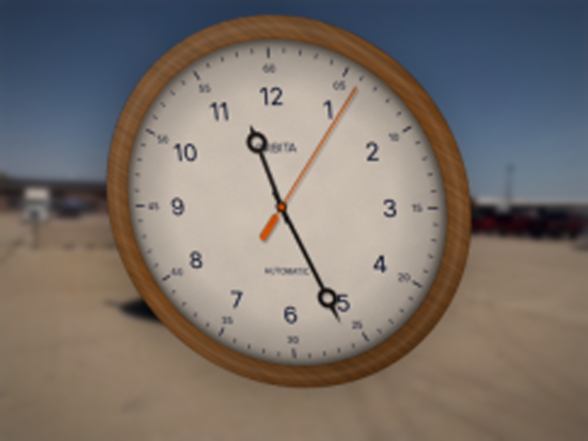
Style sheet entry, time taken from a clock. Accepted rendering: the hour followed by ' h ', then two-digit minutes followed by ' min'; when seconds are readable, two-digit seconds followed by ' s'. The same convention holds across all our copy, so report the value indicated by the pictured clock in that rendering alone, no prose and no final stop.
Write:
11 h 26 min 06 s
